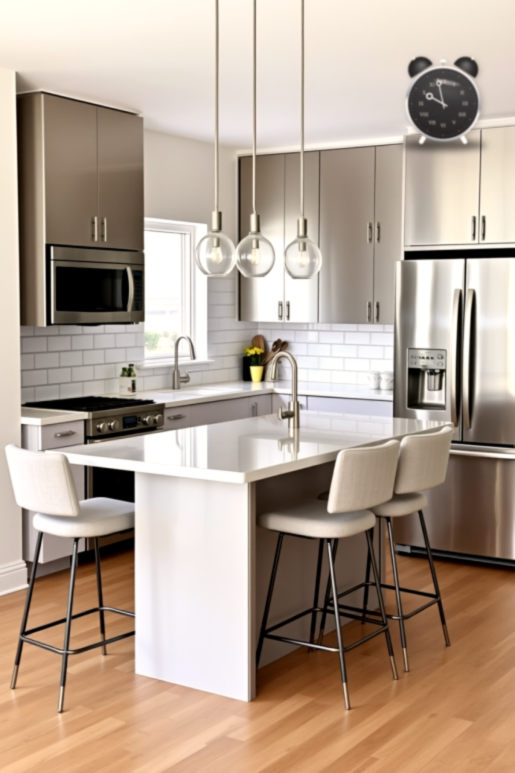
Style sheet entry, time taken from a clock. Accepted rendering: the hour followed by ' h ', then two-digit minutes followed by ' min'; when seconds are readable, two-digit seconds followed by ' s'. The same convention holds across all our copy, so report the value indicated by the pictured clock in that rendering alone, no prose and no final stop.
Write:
9 h 58 min
